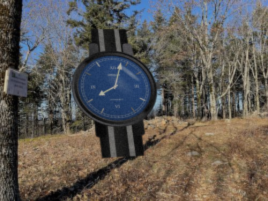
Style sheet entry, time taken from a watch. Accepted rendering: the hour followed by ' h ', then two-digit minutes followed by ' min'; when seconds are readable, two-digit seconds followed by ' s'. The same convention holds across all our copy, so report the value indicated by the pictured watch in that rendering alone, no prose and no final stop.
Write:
8 h 03 min
